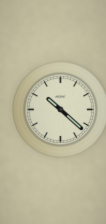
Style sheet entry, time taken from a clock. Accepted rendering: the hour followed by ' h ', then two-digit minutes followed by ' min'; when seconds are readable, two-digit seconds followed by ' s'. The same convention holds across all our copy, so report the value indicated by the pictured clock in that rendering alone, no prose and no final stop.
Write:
10 h 22 min
